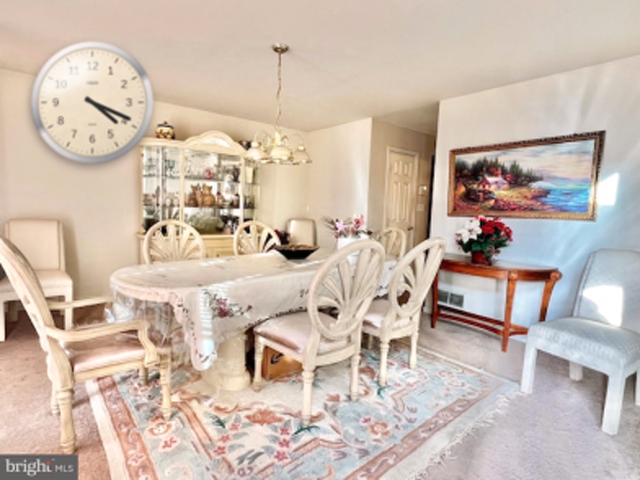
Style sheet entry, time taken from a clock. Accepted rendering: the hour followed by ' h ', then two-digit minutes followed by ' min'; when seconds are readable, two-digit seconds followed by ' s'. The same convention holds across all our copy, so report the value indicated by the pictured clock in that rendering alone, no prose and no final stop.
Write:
4 h 19 min
